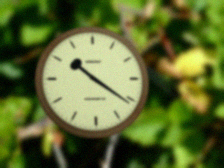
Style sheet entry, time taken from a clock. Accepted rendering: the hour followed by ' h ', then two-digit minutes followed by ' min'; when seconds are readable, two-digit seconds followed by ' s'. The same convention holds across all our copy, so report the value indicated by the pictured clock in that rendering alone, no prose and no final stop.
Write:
10 h 21 min
